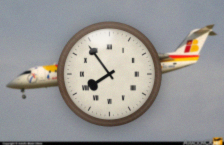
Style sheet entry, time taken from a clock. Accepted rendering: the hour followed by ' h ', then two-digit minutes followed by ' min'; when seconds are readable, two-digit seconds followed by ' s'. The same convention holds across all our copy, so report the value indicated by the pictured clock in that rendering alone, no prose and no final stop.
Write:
7 h 54 min
